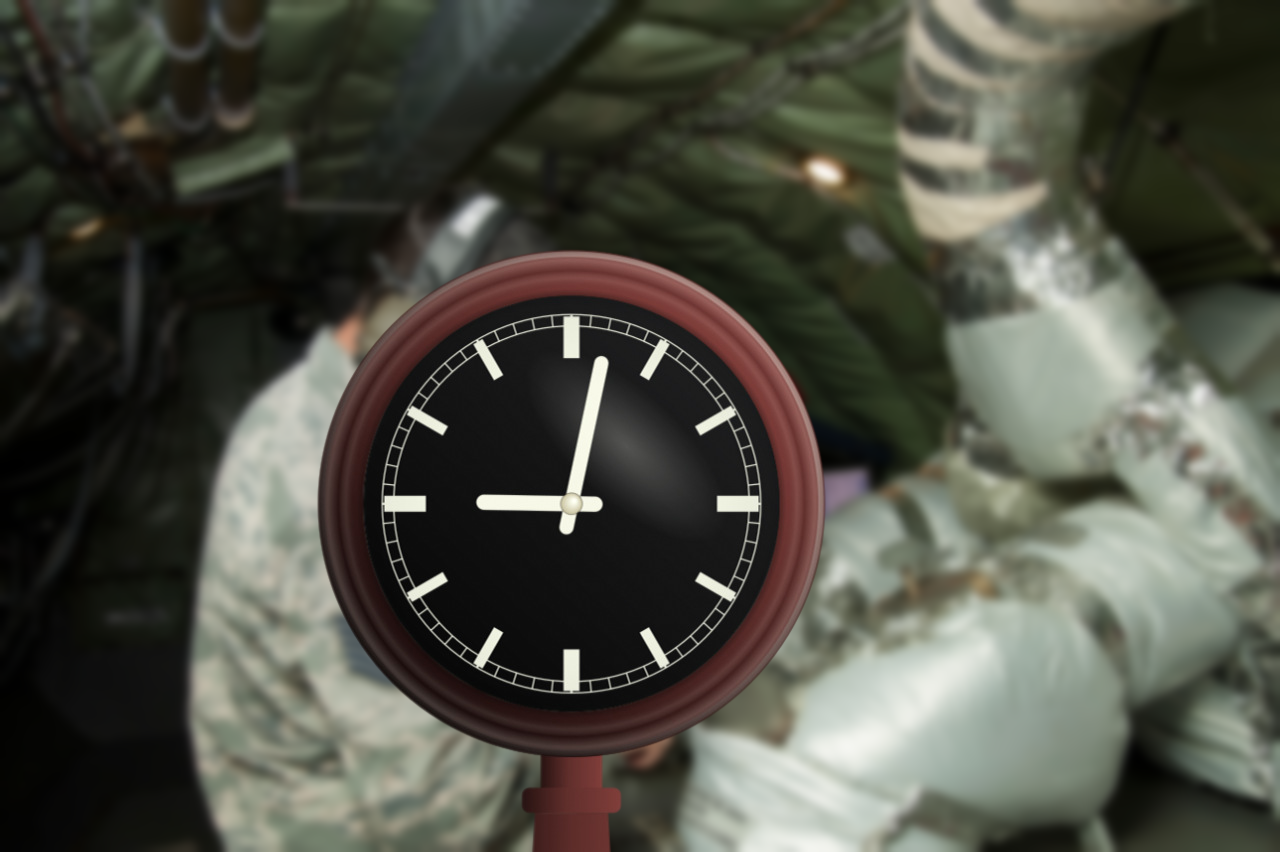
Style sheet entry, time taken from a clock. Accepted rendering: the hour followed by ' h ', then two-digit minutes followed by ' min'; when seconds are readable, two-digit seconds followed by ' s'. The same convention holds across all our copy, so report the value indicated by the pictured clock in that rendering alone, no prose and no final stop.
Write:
9 h 02 min
